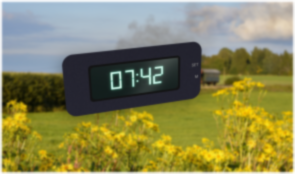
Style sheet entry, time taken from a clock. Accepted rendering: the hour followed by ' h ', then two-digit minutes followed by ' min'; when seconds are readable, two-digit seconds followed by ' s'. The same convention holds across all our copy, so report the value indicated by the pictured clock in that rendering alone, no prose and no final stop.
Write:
7 h 42 min
